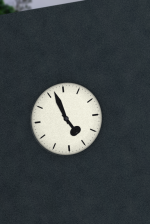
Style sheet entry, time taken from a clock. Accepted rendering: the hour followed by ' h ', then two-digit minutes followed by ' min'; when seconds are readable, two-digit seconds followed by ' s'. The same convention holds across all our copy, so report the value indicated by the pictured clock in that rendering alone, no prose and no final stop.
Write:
4 h 57 min
